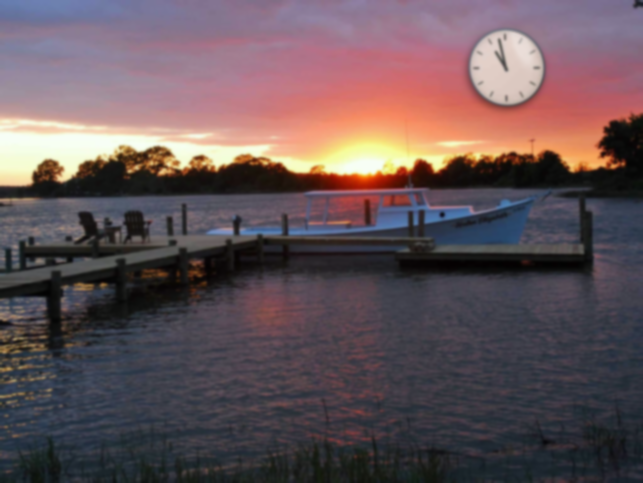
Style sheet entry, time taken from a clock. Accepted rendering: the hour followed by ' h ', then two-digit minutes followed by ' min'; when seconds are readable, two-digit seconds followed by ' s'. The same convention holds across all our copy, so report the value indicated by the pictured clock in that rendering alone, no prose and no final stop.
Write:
10 h 58 min
